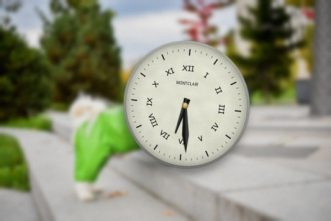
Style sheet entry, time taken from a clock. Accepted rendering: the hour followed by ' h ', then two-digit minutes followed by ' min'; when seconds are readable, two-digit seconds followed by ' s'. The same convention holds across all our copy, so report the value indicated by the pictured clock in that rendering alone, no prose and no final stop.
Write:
6 h 29 min
